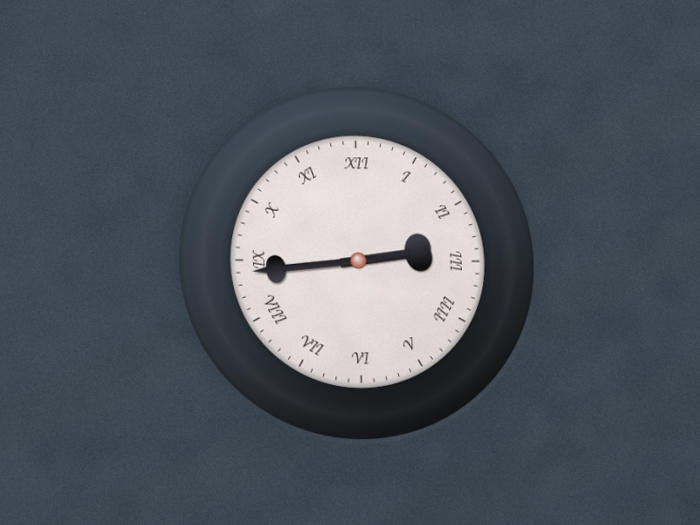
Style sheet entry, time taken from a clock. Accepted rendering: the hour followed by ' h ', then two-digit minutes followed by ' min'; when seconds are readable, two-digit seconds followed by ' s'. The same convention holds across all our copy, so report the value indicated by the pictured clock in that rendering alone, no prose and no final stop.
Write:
2 h 44 min
